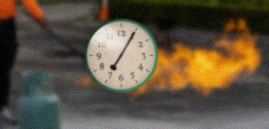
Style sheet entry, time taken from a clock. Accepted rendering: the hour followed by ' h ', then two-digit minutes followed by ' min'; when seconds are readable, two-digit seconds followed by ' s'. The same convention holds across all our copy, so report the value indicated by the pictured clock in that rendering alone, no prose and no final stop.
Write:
7 h 05 min
